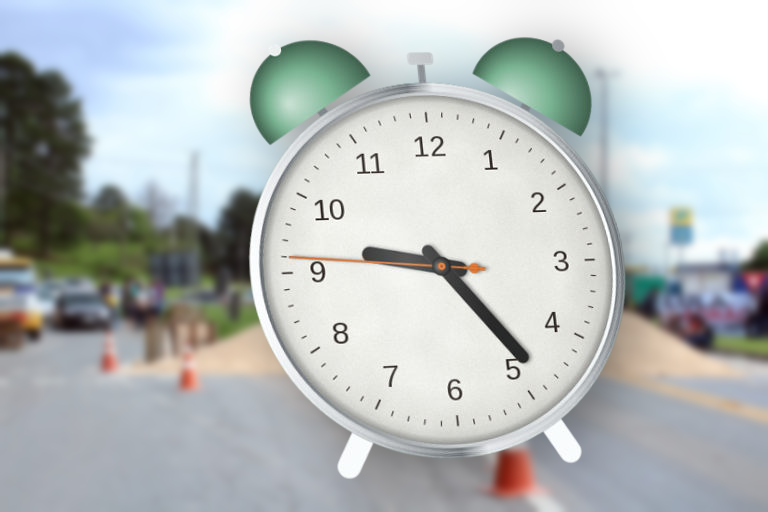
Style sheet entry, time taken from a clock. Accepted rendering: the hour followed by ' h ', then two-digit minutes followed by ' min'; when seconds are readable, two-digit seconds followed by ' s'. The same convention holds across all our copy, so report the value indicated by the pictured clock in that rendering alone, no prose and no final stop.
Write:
9 h 23 min 46 s
